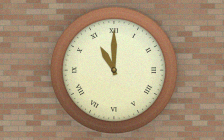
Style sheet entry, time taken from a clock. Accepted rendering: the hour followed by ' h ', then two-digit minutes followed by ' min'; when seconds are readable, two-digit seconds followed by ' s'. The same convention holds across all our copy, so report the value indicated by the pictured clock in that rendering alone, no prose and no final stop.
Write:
11 h 00 min
